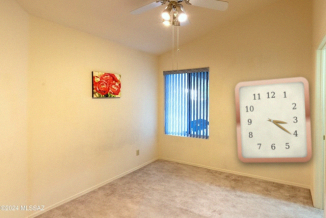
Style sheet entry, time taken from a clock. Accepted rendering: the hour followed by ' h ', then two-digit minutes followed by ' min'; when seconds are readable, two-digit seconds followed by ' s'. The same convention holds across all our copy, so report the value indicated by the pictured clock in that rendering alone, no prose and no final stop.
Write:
3 h 21 min
